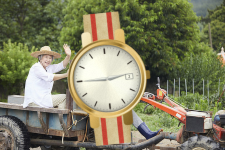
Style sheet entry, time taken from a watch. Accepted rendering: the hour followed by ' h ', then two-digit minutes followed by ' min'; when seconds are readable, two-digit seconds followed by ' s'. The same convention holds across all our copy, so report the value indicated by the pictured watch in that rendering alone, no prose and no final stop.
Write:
2 h 45 min
